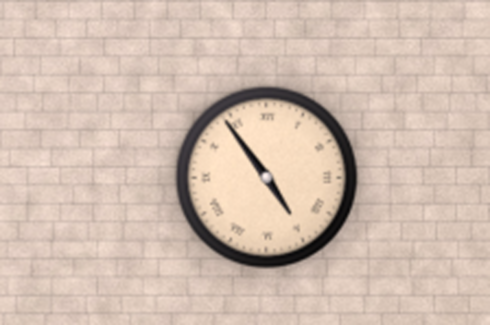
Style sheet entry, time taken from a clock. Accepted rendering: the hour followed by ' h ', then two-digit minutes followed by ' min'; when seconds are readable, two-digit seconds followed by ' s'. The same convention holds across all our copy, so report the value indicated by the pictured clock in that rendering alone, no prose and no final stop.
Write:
4 h 54 min
